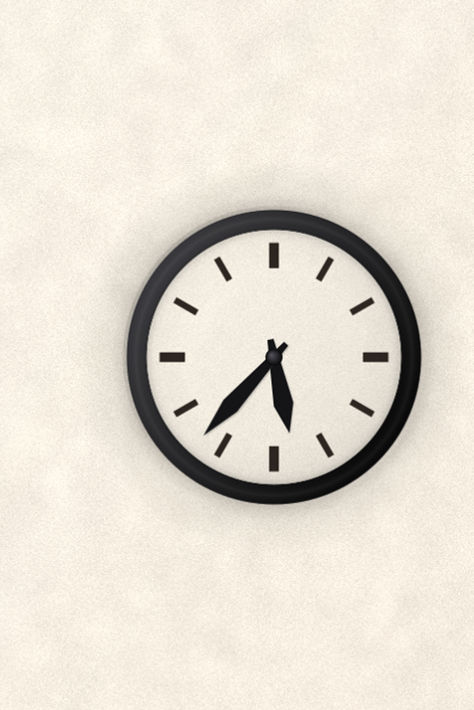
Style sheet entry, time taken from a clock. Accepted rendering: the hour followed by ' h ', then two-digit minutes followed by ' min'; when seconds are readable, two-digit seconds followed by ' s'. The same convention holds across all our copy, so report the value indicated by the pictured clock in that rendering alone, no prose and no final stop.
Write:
5 h 37 min
